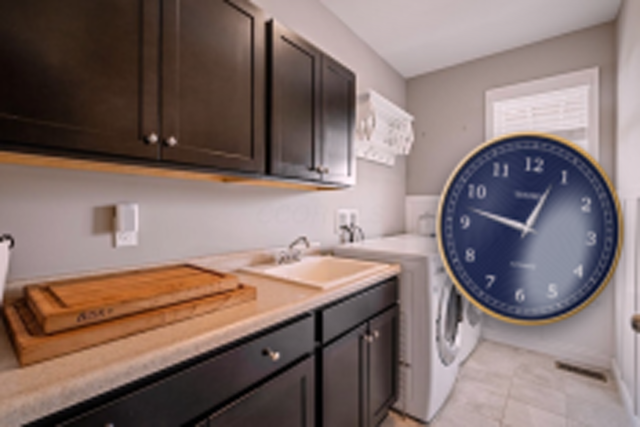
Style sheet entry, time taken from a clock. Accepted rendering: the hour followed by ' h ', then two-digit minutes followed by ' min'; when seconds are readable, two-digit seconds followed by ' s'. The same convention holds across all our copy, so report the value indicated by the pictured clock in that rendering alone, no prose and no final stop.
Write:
12 h 47 min
